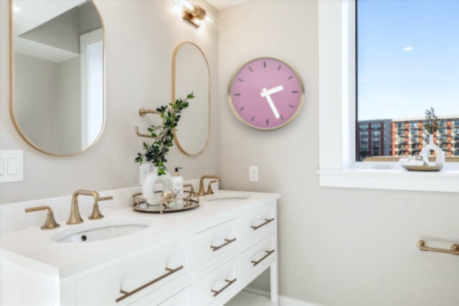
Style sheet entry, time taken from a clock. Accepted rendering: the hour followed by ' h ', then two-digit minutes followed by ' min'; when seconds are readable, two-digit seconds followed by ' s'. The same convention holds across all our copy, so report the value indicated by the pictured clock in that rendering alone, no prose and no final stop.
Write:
2 h 26 min
